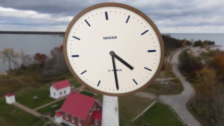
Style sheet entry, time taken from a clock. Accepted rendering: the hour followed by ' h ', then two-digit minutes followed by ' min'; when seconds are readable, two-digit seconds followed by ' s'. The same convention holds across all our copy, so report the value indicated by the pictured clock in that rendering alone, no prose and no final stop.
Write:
4 h 30 min
